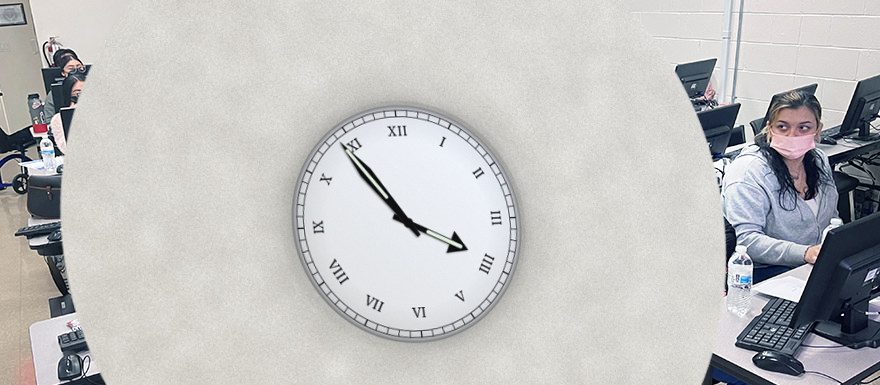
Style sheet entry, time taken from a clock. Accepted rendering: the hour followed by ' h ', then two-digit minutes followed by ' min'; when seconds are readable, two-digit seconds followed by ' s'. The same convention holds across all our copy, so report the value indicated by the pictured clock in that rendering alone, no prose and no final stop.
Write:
3 h 54 min
